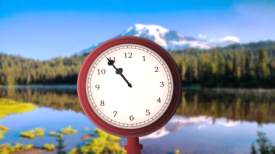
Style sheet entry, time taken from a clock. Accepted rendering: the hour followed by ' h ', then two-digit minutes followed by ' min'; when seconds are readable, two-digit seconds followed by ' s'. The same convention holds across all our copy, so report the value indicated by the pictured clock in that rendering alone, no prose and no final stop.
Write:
10 h 54 min
